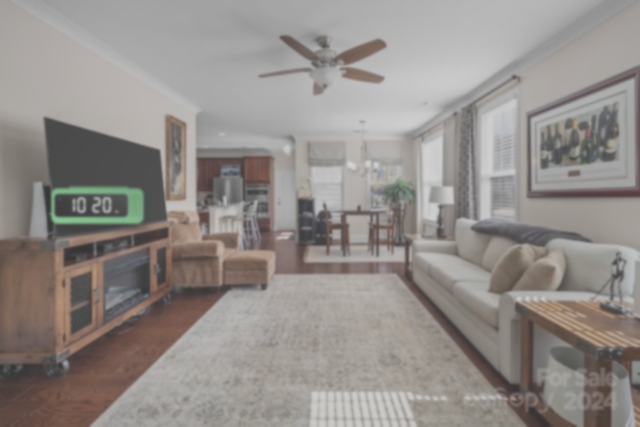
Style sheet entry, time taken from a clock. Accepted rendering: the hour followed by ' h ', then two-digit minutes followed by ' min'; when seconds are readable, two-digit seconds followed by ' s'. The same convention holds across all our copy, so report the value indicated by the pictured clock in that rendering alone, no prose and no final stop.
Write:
10 h 20 min
